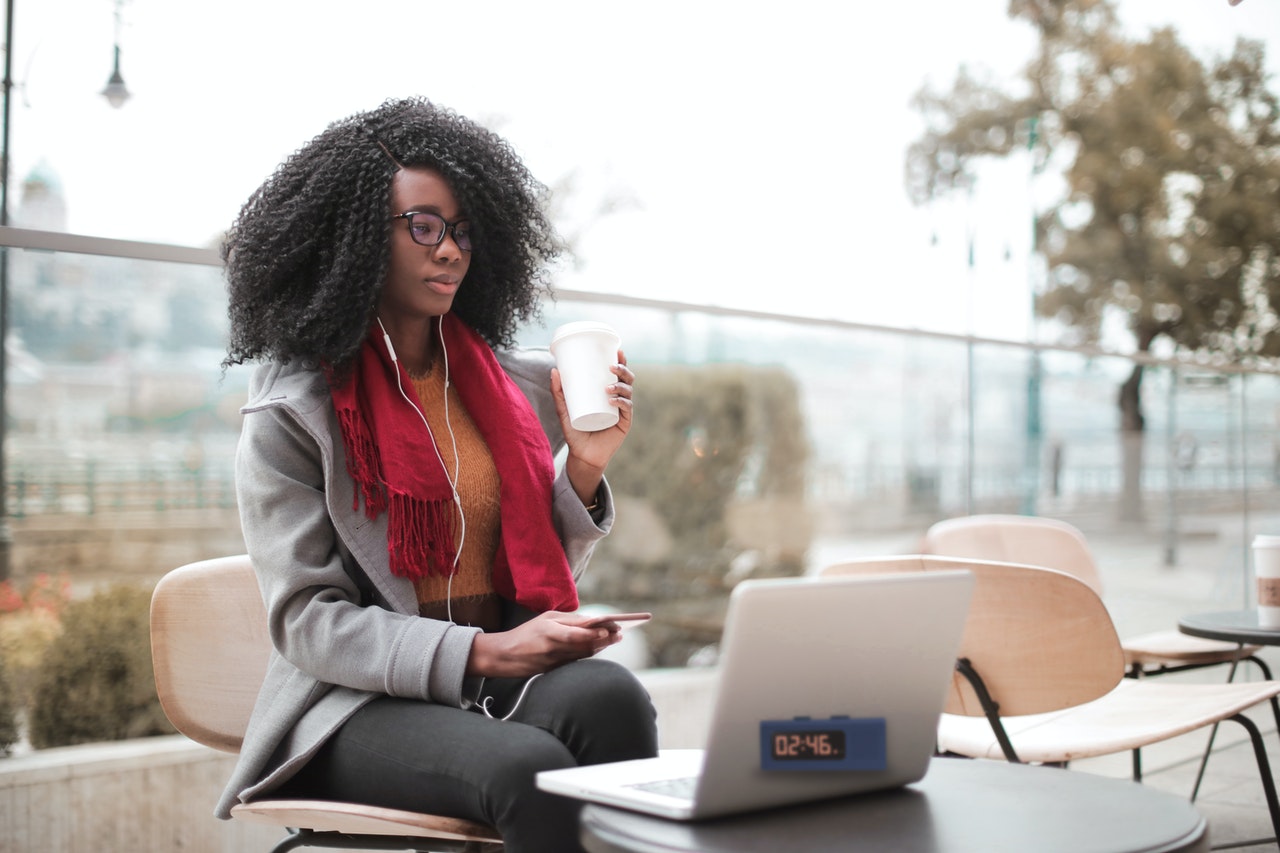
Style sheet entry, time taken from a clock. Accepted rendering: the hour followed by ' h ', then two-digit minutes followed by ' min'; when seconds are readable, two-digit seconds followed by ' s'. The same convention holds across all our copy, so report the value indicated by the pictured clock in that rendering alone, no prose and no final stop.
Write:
2 h 46 min
